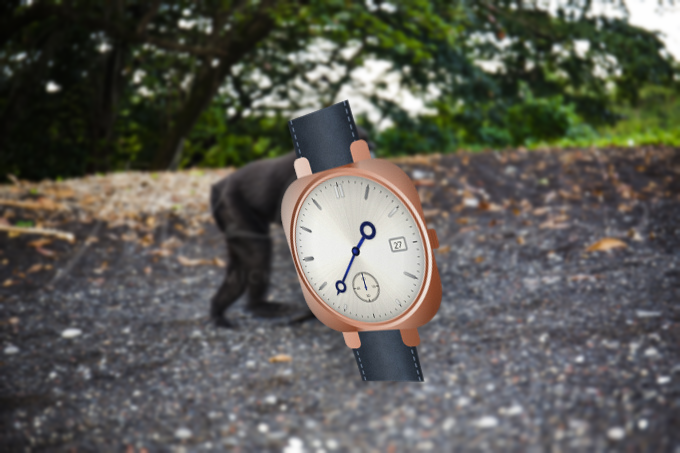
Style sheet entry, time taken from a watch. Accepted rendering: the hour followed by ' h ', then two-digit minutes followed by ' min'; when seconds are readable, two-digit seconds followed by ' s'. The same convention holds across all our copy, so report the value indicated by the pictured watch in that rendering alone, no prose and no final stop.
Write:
1 h 37 min
